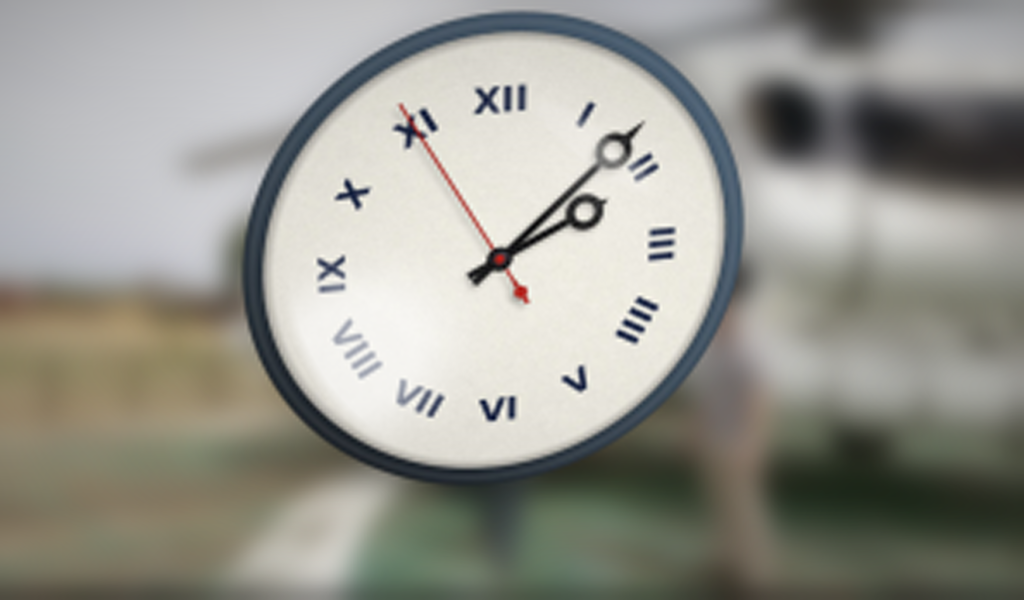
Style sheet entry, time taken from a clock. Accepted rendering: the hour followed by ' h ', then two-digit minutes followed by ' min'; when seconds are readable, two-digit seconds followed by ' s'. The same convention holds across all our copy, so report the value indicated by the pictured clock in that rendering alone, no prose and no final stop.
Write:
2 h 07 min 55 s
